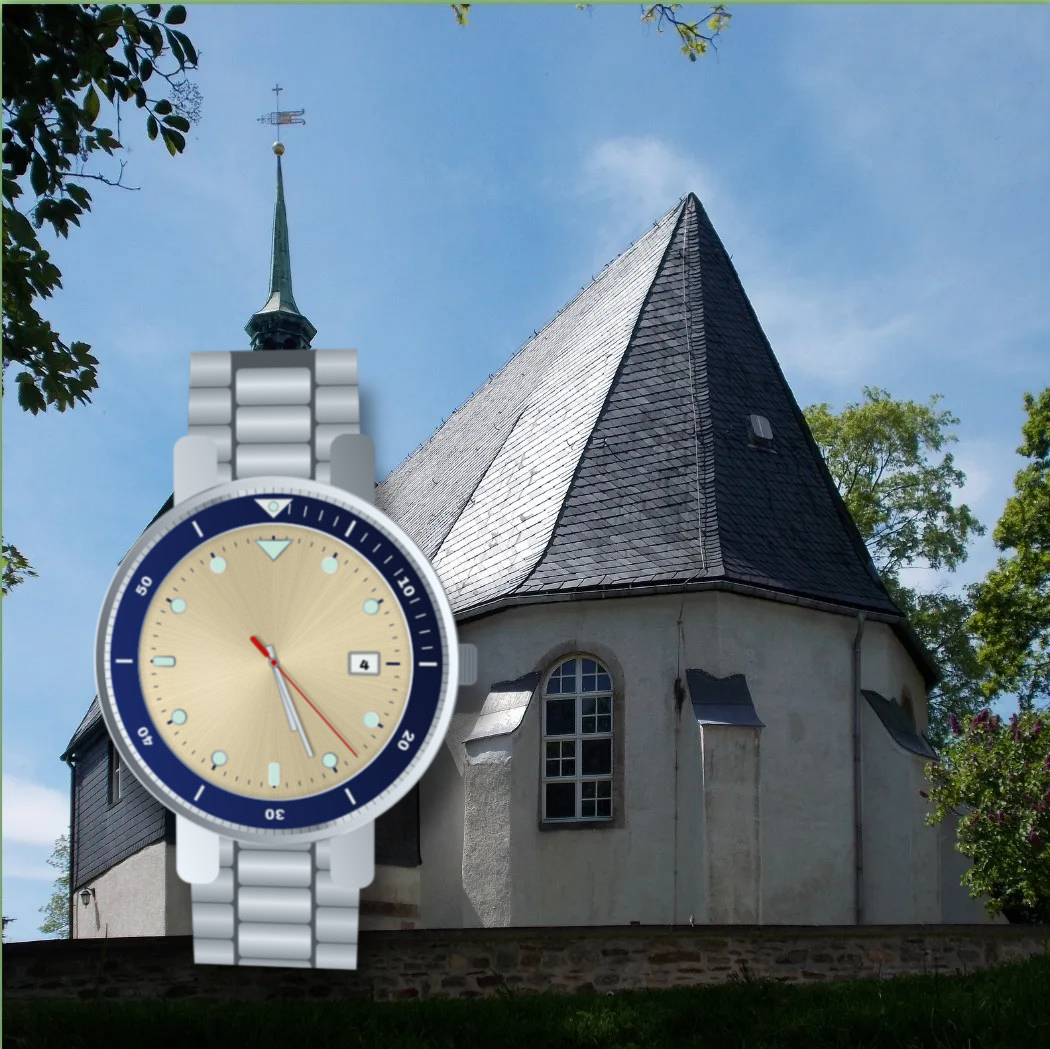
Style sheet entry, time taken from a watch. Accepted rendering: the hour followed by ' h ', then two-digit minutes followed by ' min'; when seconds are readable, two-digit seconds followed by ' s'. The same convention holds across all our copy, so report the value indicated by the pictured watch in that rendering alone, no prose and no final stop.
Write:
5 h 26 min 23 s
